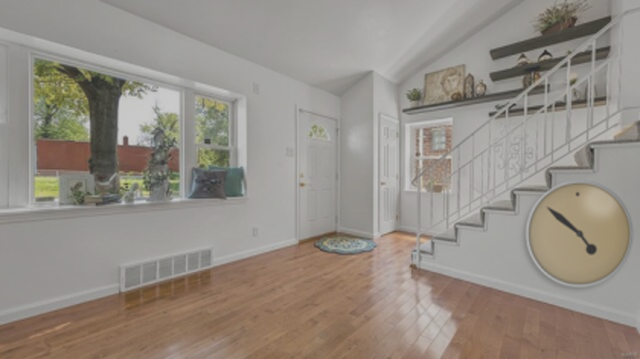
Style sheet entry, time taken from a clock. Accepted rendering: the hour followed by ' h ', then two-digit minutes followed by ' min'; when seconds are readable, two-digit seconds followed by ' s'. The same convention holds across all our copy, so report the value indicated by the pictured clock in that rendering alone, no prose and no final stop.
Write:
4 h 52 min
